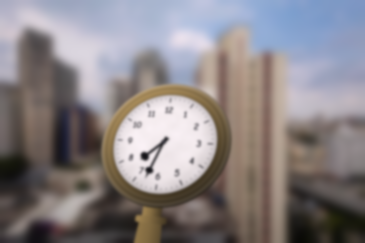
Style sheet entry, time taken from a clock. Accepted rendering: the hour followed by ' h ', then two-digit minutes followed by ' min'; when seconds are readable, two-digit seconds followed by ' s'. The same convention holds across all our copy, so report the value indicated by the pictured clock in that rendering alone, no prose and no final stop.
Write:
7 h 33 min
